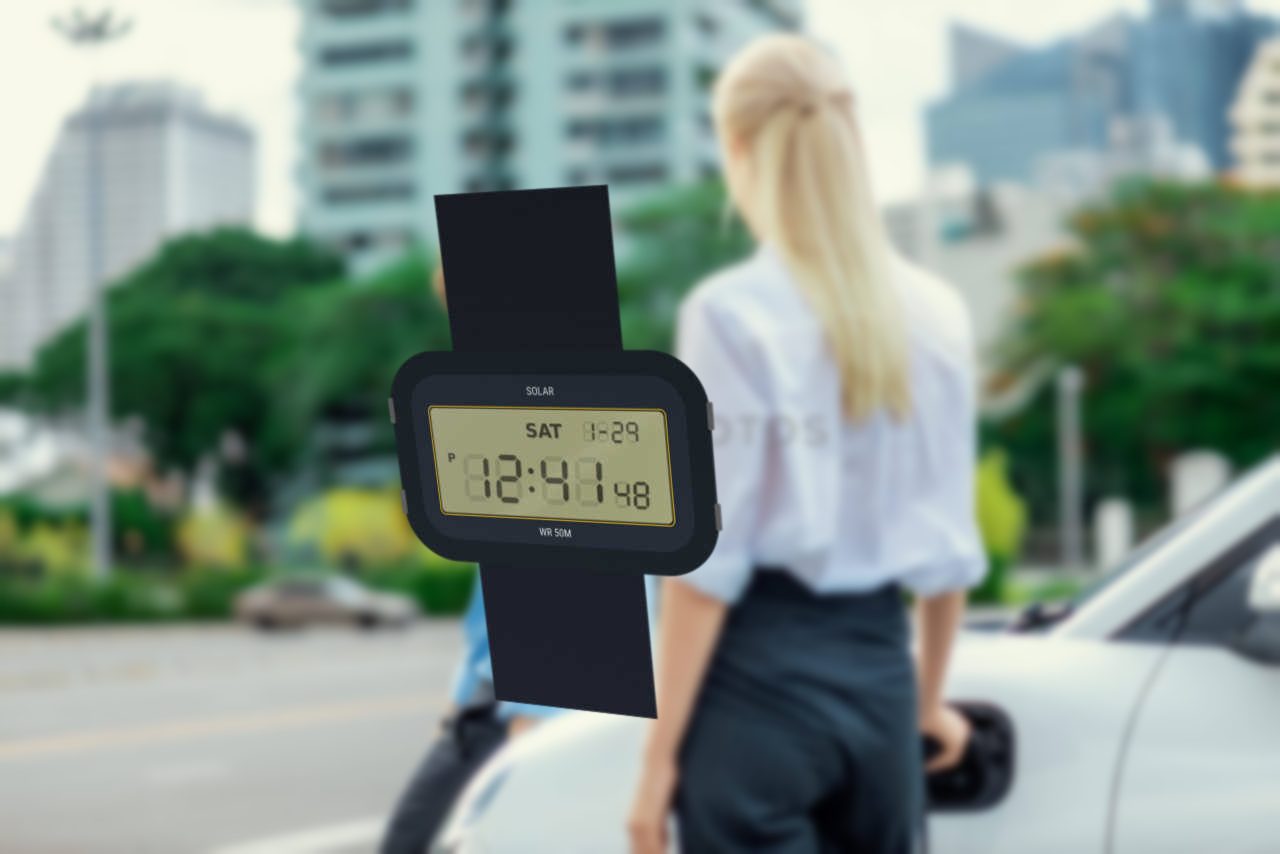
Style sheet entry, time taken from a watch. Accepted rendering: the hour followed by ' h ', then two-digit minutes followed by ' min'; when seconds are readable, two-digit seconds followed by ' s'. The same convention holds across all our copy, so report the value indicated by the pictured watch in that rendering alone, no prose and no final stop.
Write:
12 h 41 min 48 s
